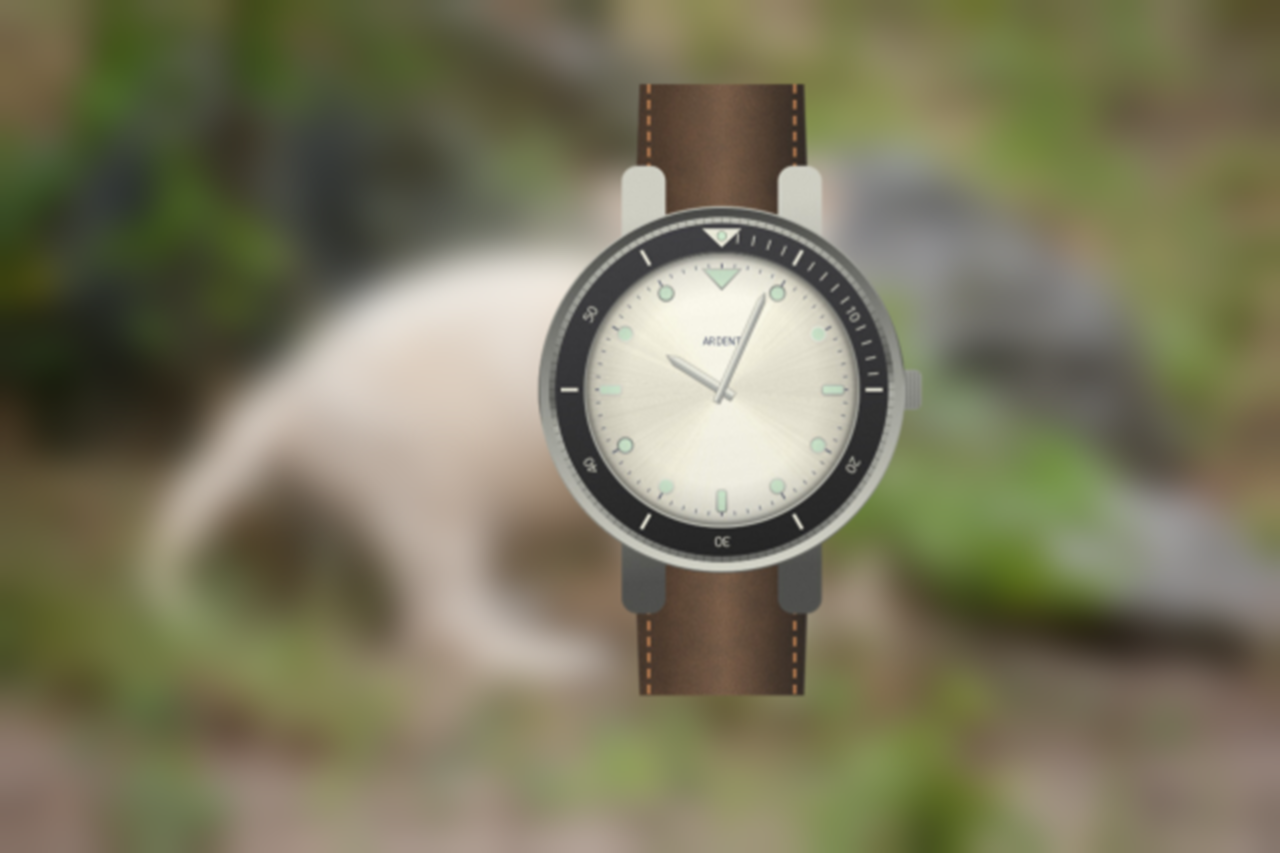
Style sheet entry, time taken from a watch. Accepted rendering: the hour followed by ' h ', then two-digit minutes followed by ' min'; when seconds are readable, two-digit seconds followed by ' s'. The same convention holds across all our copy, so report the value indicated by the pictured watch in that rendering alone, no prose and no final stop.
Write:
10 h 04 min
